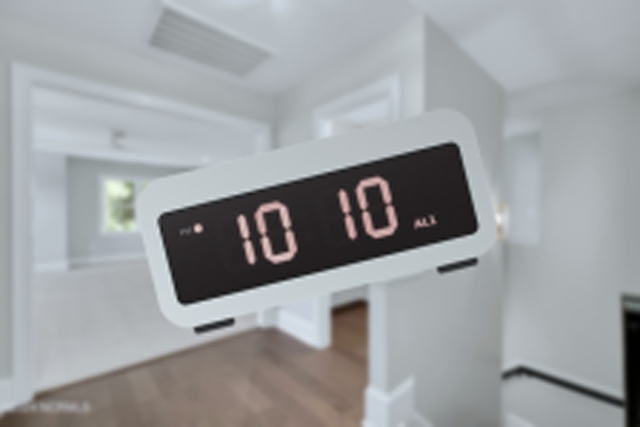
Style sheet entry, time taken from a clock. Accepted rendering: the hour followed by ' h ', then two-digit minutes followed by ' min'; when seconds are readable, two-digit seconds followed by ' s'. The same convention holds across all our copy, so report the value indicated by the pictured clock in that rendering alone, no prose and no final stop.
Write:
10 h 10 min
